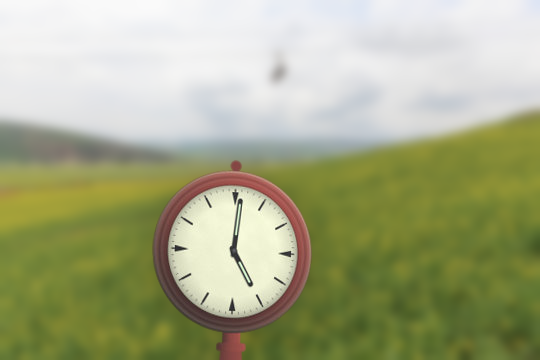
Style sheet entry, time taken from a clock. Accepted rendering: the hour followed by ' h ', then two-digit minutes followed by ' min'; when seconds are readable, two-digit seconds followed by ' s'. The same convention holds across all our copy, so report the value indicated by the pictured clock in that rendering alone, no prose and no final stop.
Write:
5 h 01 min
